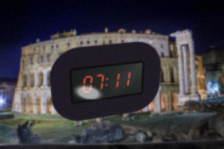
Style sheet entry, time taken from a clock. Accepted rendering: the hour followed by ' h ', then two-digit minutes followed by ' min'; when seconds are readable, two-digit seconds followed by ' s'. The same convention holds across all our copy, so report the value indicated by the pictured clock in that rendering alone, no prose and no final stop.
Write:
7 h 11 min
